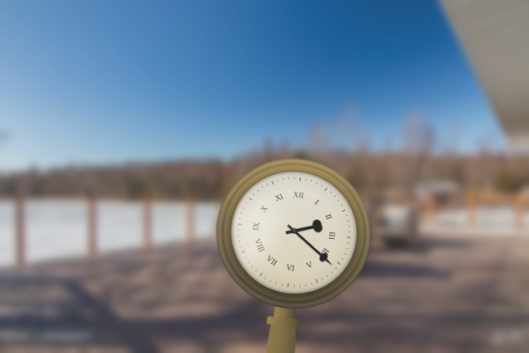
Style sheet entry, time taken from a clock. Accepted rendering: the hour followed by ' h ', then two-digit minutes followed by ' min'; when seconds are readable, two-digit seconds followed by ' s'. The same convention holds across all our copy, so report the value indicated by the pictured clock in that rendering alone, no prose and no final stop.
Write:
2 h 21 min
